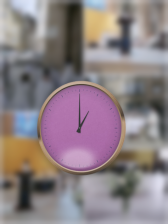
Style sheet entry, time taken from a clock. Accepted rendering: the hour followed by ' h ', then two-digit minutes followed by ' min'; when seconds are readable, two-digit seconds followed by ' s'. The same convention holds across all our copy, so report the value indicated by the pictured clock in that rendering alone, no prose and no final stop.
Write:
1 h 00 min
